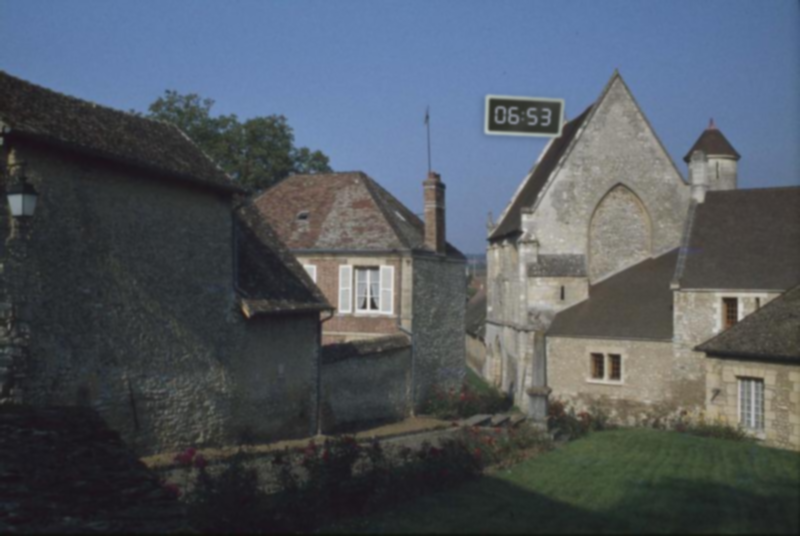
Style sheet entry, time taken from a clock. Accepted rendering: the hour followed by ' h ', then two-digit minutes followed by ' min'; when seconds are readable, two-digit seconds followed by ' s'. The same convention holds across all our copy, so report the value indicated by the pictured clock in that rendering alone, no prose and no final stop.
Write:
6 h 53 min
